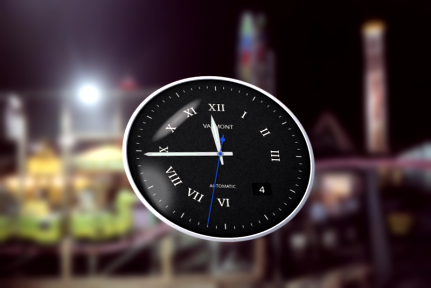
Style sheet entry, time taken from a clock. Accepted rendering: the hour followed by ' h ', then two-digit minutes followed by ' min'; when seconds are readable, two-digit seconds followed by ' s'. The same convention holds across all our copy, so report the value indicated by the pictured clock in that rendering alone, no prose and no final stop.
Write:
11 h 44 min 32 s
